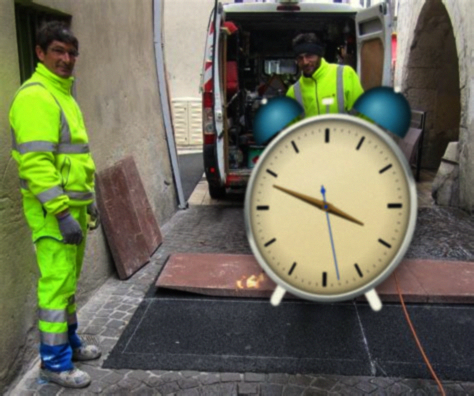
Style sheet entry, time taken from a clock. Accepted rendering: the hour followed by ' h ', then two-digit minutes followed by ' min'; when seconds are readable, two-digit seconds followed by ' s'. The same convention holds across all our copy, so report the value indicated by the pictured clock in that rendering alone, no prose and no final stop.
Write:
3 h 48 min 28 s
